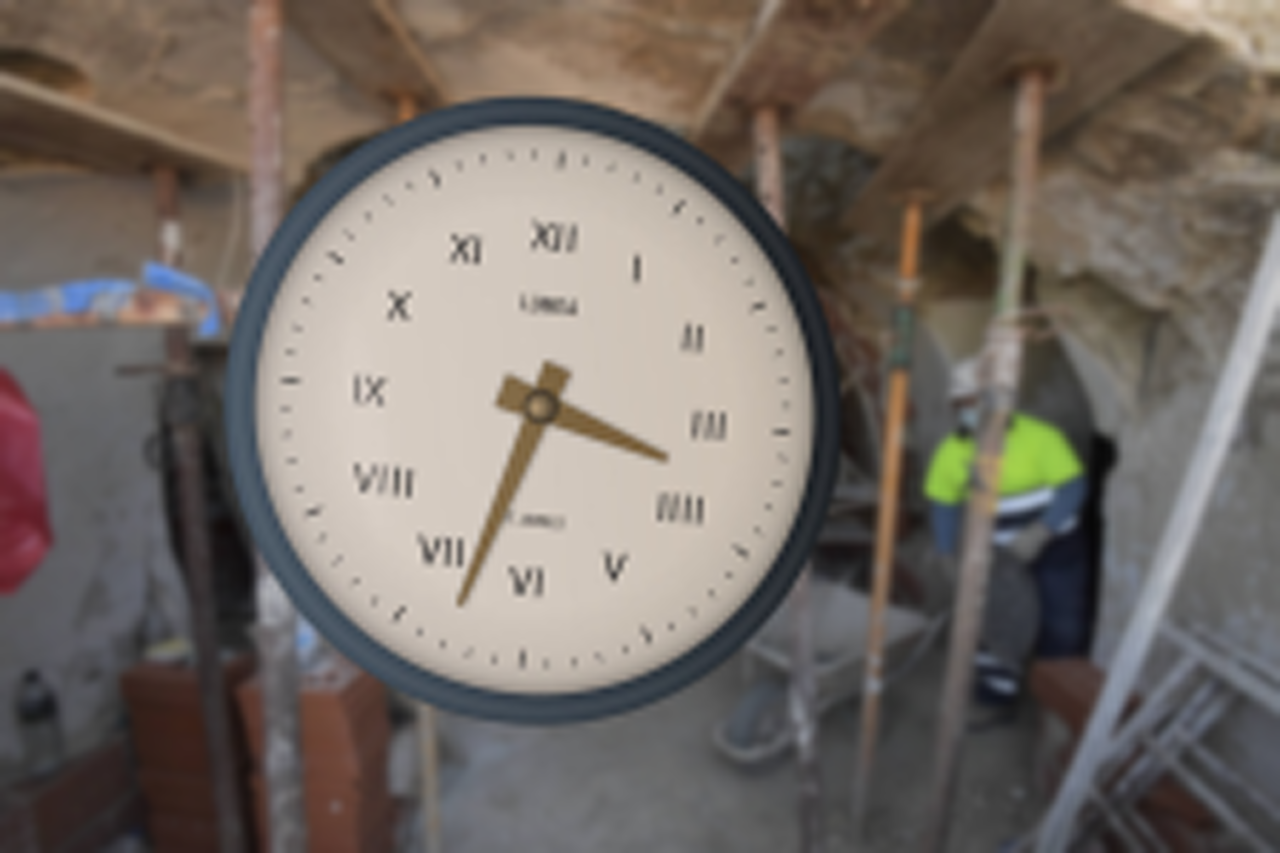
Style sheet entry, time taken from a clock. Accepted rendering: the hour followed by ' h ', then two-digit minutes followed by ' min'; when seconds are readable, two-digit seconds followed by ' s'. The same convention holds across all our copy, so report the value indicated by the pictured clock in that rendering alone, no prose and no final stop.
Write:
3 h 33 min
